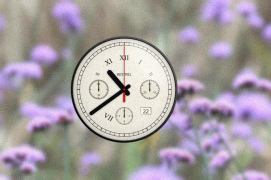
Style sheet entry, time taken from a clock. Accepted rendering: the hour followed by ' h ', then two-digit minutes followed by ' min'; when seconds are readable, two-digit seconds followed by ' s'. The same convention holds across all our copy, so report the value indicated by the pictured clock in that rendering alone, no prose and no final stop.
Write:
10 h 39 min
